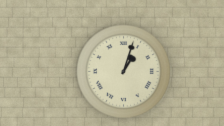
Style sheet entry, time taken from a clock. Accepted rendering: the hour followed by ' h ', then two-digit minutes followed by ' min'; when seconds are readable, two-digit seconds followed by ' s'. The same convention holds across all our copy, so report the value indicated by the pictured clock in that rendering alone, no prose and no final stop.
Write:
1 h 03 min
